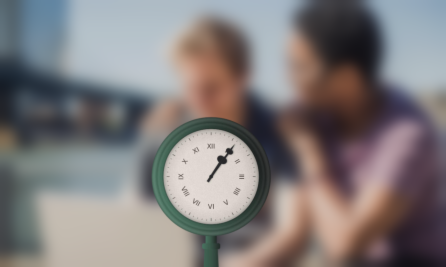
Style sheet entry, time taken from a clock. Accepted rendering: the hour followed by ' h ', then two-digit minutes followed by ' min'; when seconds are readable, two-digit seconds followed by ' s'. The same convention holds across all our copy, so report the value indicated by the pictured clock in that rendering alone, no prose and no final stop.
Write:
1 h 06 min
